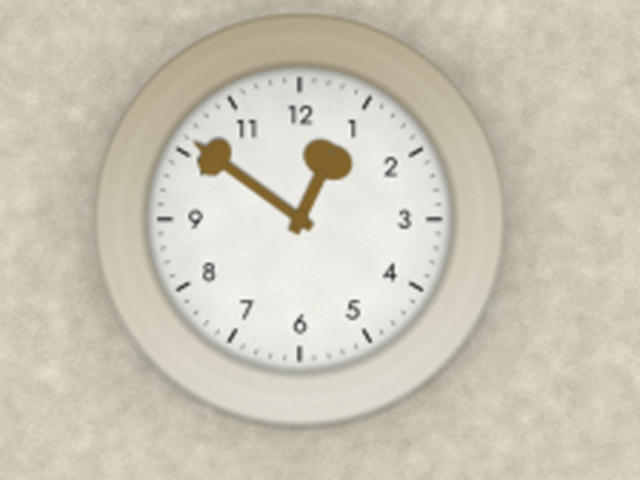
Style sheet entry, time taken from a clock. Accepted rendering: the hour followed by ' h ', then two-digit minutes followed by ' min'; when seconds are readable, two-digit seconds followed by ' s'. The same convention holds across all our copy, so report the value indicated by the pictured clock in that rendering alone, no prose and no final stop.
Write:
12 h 51 min
